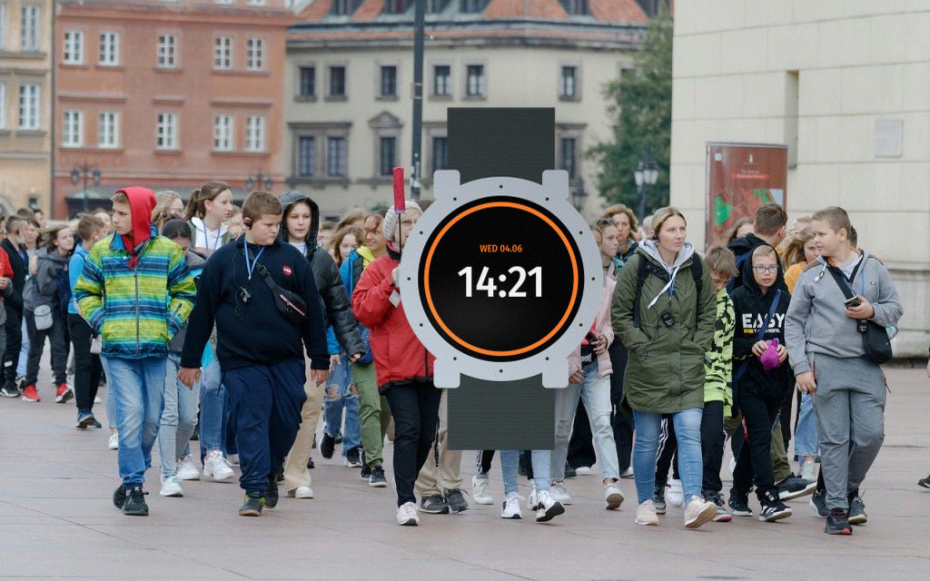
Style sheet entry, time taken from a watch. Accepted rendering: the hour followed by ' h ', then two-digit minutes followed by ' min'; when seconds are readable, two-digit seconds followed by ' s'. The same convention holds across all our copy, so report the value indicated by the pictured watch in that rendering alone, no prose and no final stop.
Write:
14 h 21 min
